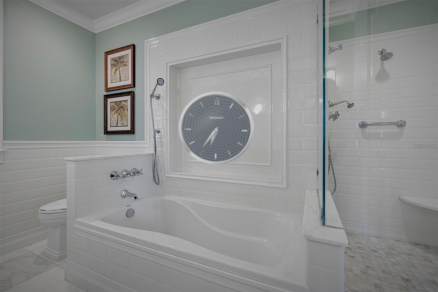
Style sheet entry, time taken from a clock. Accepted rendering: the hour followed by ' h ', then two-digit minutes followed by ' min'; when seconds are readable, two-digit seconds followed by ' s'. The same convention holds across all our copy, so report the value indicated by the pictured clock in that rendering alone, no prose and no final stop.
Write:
6 h 36 min
